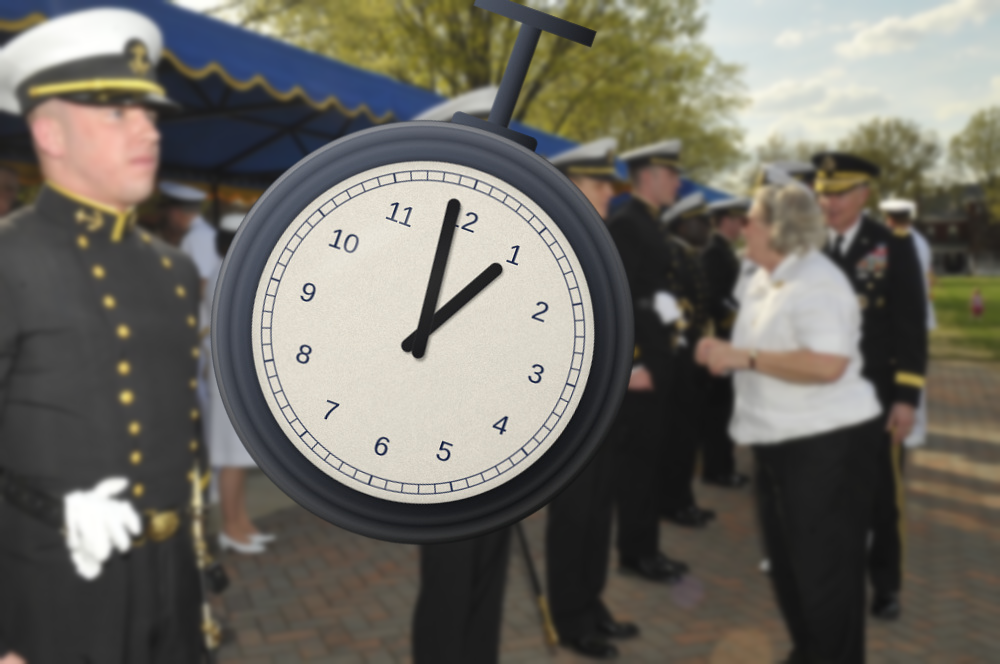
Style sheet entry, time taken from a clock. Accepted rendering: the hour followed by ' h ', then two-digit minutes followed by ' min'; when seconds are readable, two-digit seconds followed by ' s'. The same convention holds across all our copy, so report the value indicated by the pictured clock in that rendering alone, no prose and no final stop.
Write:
12 h 59 min
